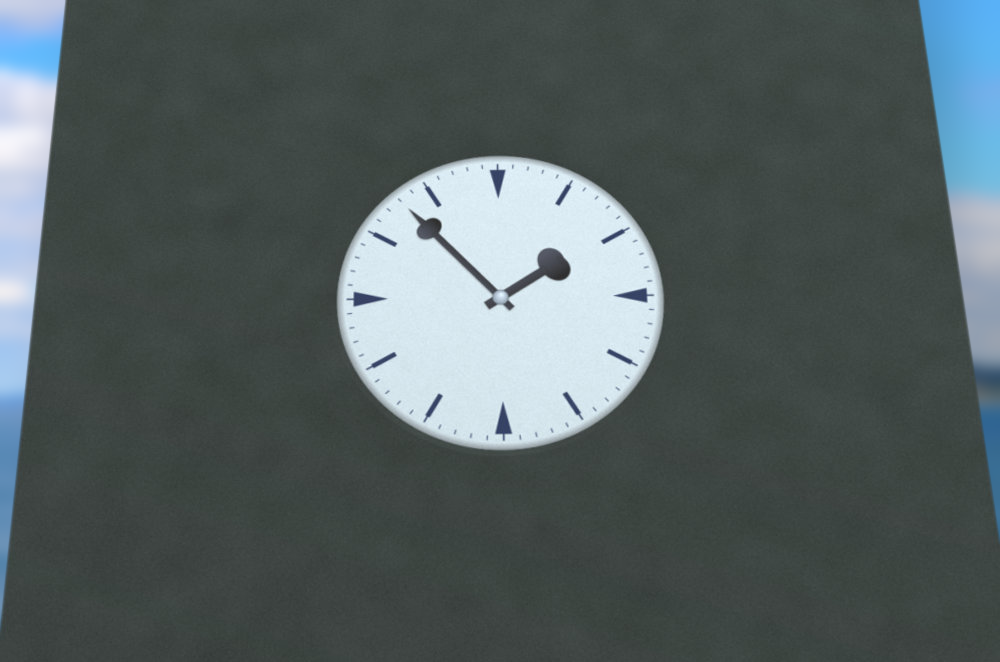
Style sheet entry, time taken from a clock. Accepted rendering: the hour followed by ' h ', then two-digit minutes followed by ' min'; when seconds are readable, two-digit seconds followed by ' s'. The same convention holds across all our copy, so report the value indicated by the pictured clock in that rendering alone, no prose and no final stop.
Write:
1 h 53 min
